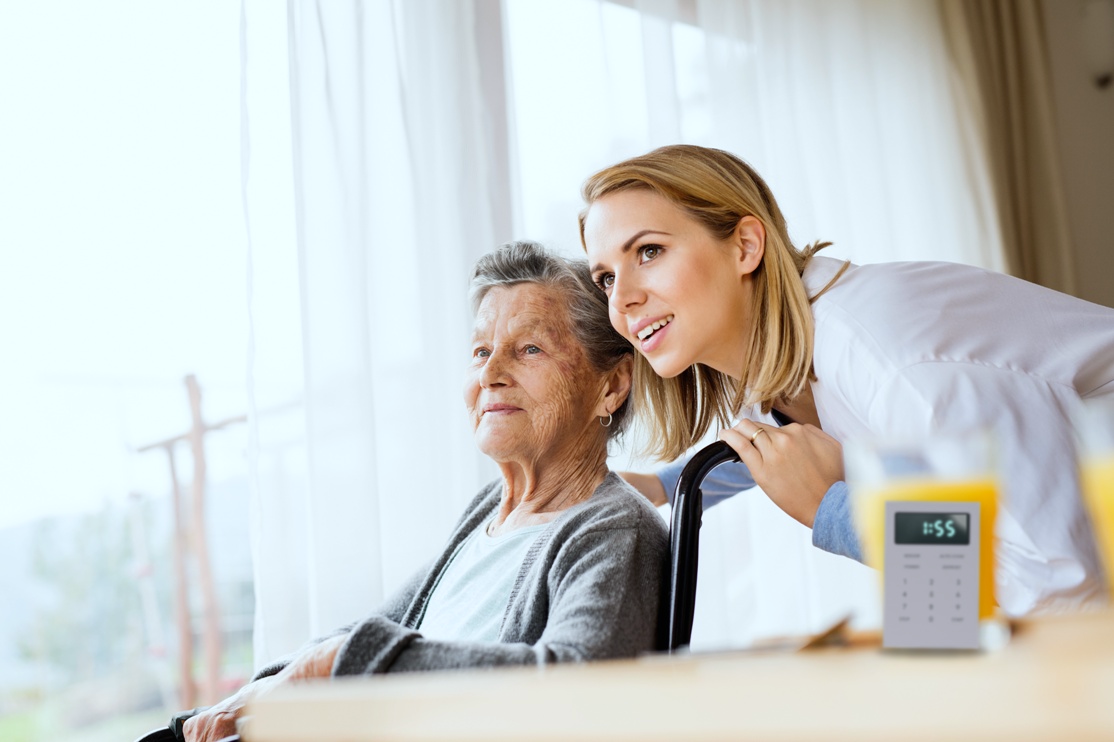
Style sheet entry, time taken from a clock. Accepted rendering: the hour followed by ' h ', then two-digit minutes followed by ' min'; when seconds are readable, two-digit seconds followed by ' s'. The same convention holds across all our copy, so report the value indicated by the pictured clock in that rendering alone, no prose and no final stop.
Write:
1 h 55 min
